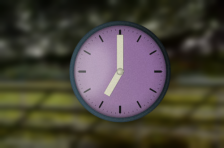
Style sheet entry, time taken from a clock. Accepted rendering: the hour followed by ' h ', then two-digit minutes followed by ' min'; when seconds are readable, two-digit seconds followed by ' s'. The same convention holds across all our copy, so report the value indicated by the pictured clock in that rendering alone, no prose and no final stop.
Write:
7 h 00 min
